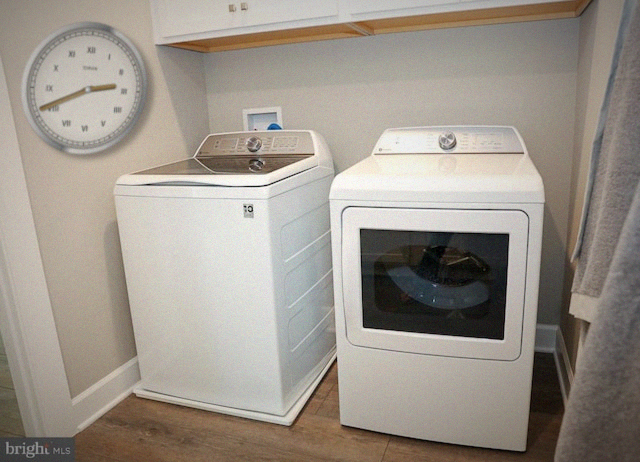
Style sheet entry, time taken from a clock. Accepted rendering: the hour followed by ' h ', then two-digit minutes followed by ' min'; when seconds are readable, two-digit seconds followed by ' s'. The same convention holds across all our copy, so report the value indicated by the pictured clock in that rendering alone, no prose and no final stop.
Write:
2 h 41 min
